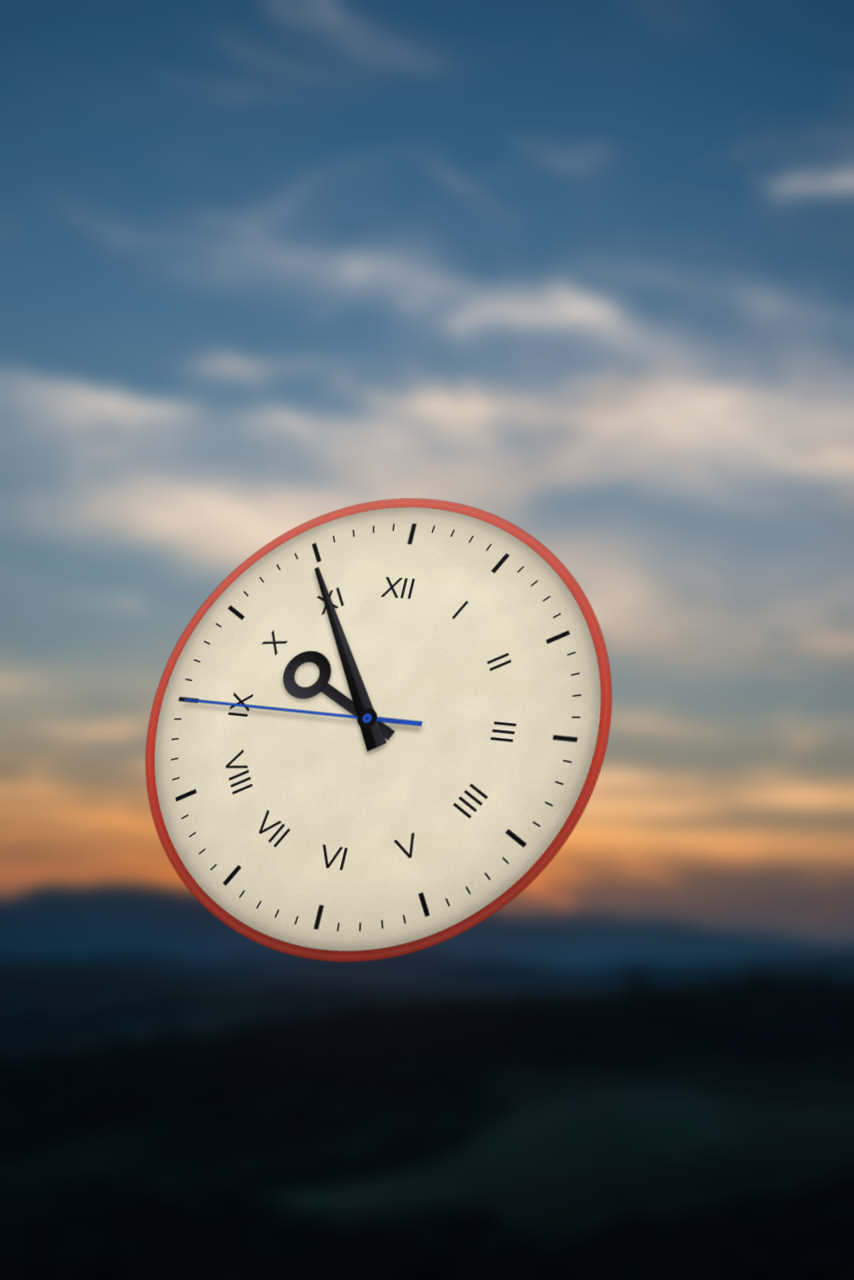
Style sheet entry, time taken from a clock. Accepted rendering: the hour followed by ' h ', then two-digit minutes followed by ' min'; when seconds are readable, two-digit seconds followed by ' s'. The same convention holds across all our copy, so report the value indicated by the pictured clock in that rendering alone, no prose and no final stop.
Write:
9 h 54 min 45 s
